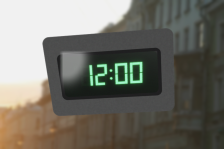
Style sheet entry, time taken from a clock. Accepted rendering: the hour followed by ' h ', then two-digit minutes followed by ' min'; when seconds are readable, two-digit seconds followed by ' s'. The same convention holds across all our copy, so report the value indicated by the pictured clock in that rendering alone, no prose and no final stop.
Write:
12 h 00 min
